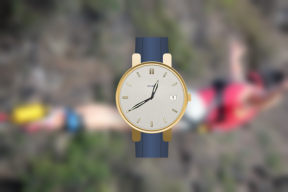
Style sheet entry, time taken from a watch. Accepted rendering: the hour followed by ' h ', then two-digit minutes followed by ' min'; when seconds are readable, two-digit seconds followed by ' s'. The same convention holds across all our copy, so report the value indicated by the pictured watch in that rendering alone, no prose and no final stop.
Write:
12 h 40 min
